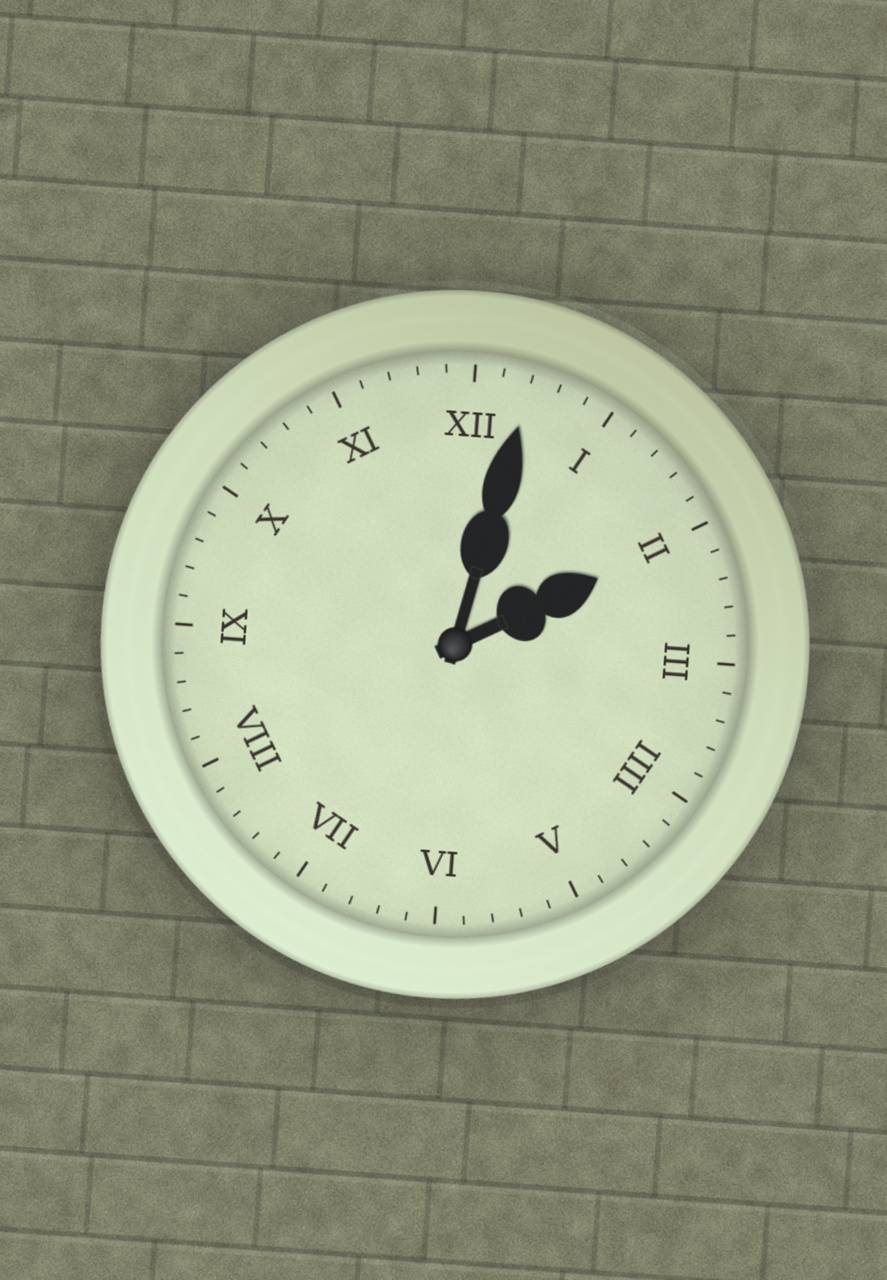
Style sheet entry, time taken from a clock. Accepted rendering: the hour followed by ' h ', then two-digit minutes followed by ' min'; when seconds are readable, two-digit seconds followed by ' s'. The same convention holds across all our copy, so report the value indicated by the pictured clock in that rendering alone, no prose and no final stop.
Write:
2 h 02 min
